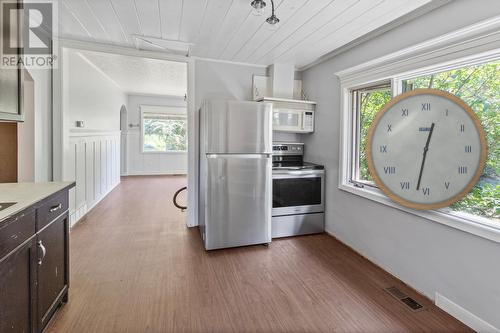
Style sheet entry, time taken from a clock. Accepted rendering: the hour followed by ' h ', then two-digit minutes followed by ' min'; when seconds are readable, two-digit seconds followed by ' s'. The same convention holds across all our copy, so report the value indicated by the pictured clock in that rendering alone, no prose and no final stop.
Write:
12 h 32 min
